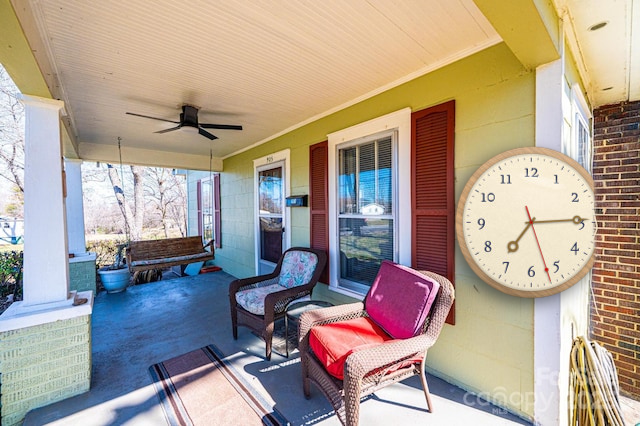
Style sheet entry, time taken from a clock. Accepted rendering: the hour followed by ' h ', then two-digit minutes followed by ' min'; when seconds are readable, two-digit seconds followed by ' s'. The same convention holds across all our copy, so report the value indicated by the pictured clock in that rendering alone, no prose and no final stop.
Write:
7 h 14 min 27 s
